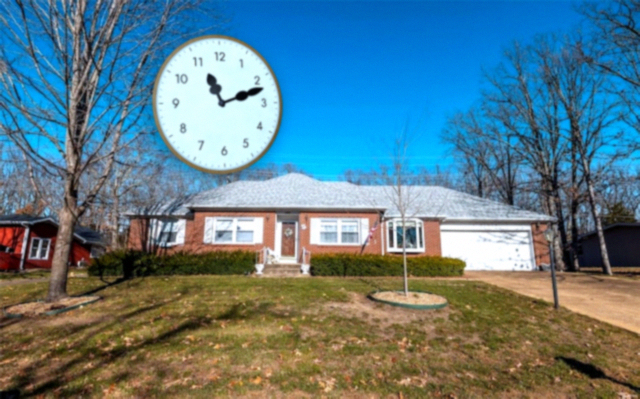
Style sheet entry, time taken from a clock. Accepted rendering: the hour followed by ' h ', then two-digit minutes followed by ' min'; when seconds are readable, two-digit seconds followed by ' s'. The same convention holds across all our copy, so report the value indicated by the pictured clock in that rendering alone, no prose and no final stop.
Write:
11 h 12 min
